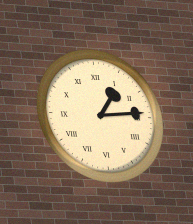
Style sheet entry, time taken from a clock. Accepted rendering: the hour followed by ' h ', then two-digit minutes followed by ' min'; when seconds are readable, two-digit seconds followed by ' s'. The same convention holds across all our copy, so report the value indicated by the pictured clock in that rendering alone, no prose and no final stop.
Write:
1 h 14 min
